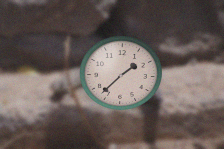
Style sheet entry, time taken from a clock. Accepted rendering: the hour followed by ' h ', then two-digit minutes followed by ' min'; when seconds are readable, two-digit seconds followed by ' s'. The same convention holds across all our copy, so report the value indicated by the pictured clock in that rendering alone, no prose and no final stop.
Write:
1 h 37 min
